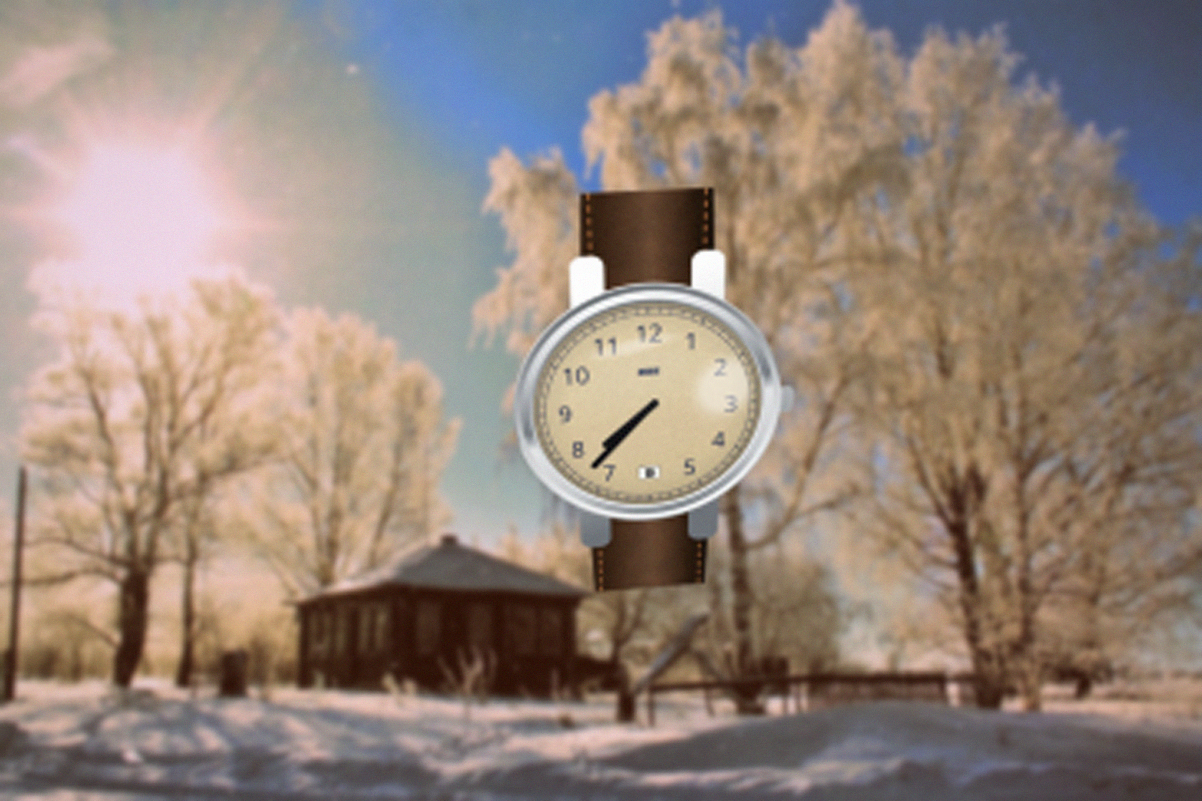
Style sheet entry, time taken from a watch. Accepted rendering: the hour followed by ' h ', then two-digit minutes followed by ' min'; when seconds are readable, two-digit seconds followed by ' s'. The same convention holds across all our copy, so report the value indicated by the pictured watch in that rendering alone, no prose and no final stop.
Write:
7 h 37 min
